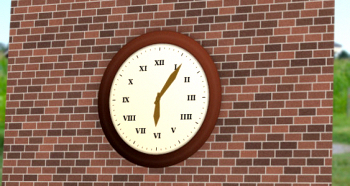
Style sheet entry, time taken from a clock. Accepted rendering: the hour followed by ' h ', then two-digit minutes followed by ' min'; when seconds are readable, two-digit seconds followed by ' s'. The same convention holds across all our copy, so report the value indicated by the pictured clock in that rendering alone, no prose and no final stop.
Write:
6 h 06 min
